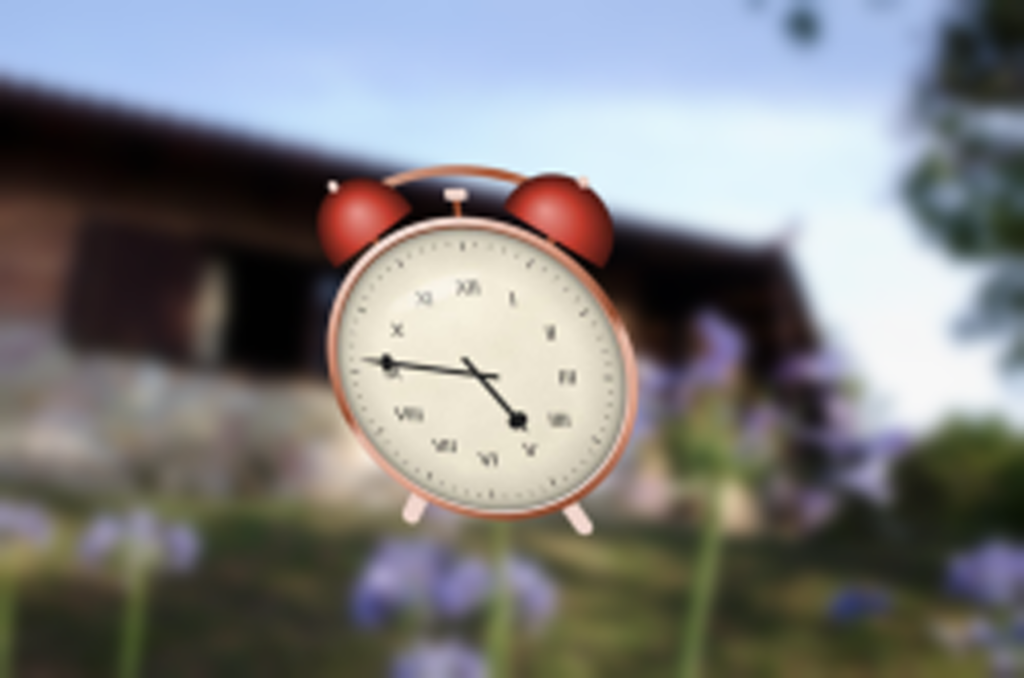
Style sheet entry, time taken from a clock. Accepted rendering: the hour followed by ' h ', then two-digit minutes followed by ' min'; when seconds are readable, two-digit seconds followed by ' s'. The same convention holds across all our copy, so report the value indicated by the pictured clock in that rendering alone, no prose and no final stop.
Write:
4 h 46 min
